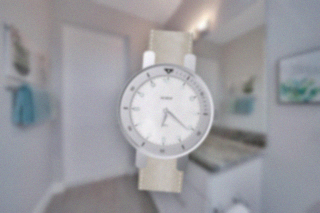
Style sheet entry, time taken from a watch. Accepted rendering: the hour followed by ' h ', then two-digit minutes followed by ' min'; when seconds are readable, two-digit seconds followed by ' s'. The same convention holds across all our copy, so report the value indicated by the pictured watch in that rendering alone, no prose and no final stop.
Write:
6 h 21 min
